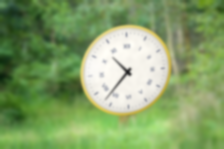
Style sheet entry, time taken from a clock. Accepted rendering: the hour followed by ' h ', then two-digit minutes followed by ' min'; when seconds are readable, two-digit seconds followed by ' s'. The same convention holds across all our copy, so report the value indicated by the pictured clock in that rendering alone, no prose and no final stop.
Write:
10 h 37 min
